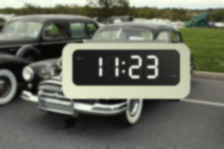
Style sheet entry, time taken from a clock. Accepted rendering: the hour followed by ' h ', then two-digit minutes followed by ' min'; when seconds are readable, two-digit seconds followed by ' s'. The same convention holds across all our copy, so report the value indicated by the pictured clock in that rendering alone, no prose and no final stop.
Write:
11 h 23 min
